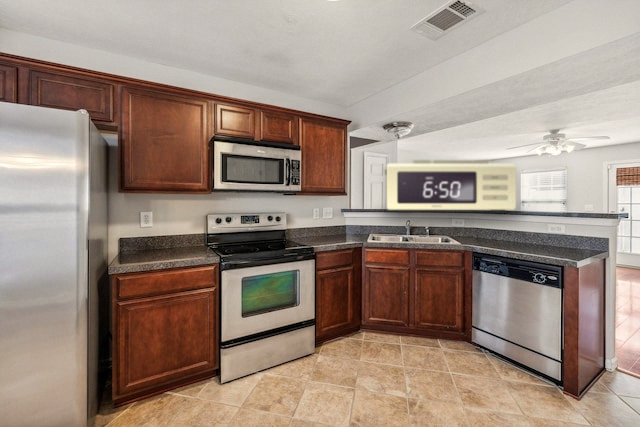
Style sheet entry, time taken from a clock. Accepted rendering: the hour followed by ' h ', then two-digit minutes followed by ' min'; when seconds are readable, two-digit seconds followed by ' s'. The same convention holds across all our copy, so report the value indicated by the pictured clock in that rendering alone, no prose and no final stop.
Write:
6 h 50 min
